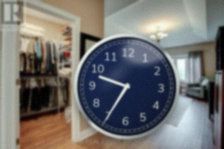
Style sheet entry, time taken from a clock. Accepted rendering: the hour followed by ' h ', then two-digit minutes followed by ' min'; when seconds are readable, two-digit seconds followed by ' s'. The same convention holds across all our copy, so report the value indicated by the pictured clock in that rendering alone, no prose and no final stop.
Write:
9 h 35 min
